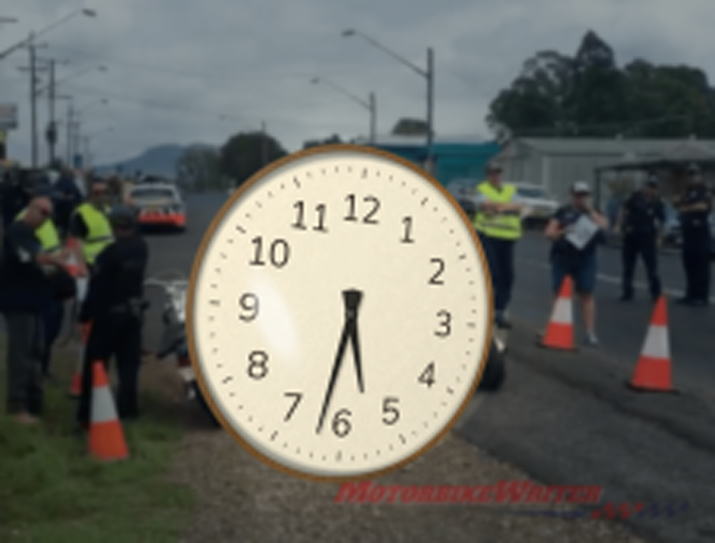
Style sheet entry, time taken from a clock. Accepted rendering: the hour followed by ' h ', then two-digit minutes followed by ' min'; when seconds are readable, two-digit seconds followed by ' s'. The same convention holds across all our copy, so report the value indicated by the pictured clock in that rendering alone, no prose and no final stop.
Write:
5 h 32 min
